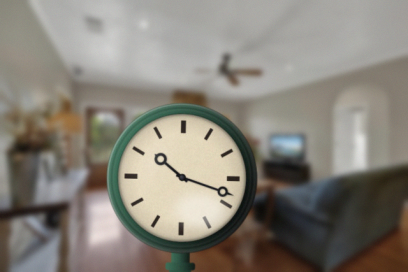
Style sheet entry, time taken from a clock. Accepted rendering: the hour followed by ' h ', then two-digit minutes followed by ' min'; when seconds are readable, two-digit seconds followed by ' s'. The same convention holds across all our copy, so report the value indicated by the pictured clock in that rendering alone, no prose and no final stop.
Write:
10 h 18 min
